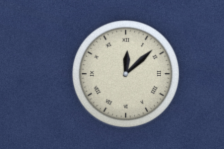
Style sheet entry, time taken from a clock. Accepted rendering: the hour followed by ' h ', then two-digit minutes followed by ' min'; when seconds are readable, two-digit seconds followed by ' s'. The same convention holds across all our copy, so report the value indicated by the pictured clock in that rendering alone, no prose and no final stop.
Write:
12 h 08 min
